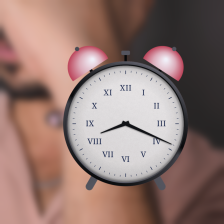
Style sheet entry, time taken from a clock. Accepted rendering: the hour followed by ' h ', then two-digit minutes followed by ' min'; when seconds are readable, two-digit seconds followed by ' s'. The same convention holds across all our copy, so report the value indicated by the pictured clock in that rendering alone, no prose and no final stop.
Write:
8 h 19 min
